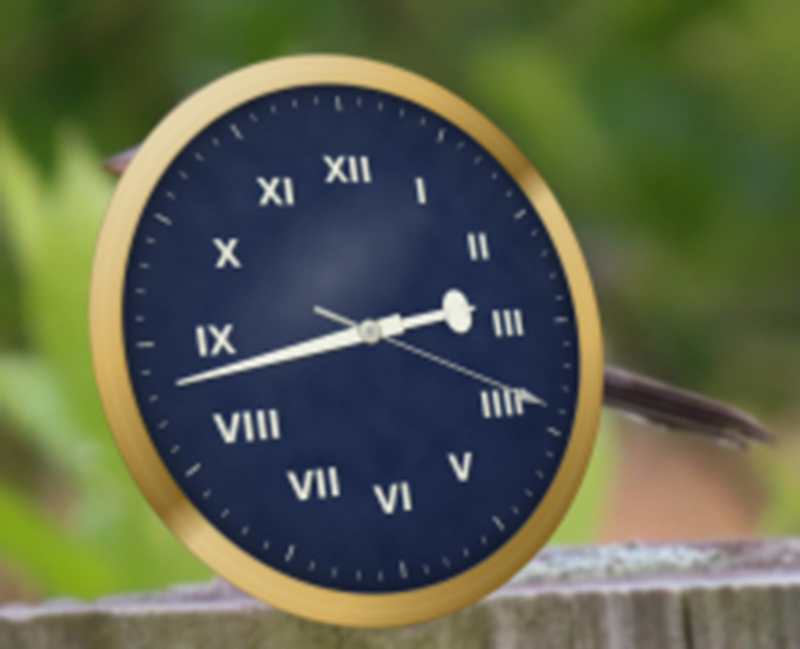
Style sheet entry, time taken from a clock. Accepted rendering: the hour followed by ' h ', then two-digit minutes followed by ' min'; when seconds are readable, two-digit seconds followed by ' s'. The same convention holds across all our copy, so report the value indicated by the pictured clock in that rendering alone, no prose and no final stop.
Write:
2 h 43 min 19 s
